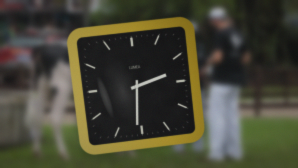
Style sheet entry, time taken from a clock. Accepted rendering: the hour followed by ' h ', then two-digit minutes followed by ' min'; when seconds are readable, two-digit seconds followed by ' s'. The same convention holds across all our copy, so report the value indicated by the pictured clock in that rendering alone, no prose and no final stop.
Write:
2 h 31 min
